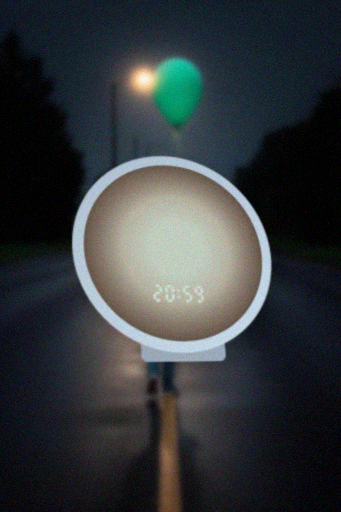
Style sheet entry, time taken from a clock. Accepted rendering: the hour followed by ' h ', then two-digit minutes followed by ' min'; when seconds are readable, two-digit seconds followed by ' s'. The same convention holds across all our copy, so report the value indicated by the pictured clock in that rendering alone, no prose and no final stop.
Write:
20 h 59 min
